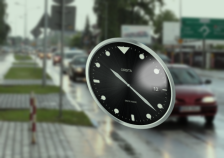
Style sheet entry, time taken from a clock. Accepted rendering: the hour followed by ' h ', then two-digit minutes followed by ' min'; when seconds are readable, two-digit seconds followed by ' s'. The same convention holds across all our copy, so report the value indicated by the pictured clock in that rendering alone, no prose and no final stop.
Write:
10 h 22 min
